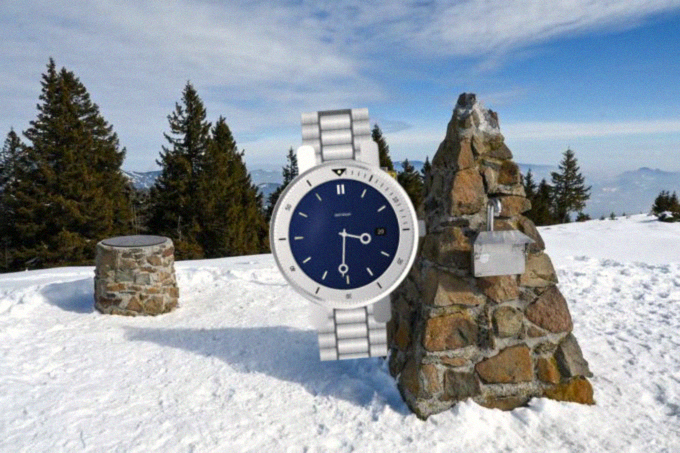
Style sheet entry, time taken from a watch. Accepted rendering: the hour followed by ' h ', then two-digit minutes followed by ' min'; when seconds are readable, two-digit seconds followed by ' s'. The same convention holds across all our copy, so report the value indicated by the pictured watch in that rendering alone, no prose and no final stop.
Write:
3 h 31 min
